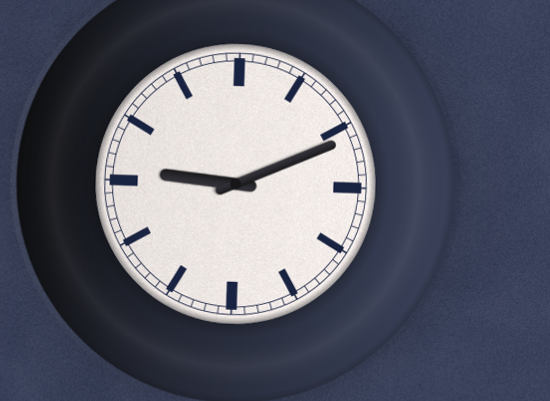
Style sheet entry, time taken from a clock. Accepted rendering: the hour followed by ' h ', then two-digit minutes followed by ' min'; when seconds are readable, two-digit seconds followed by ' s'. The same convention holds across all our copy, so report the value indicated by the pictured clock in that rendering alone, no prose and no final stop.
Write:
9 h 11 min
